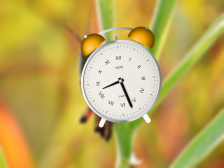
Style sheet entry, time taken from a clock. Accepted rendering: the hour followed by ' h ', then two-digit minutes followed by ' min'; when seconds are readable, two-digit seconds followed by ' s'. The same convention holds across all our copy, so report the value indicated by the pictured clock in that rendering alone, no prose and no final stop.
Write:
8 h 27 min
